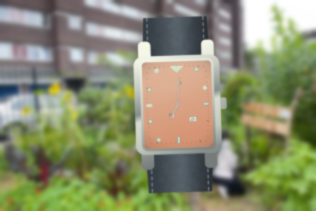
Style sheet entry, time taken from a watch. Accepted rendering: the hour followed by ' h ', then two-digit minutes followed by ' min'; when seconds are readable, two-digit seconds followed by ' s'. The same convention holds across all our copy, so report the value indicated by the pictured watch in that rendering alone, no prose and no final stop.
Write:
7 h 01 min
